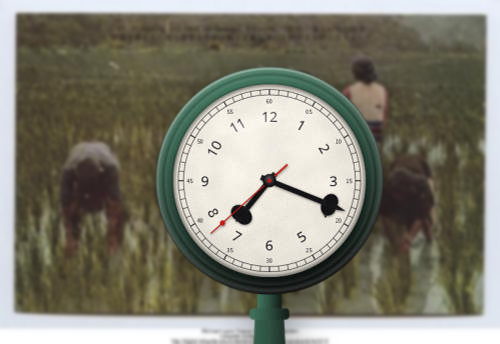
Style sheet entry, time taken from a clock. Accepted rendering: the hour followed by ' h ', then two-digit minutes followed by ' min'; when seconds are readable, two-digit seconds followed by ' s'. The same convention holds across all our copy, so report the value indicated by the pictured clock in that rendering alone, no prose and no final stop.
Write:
7 h 18 min 38 s
